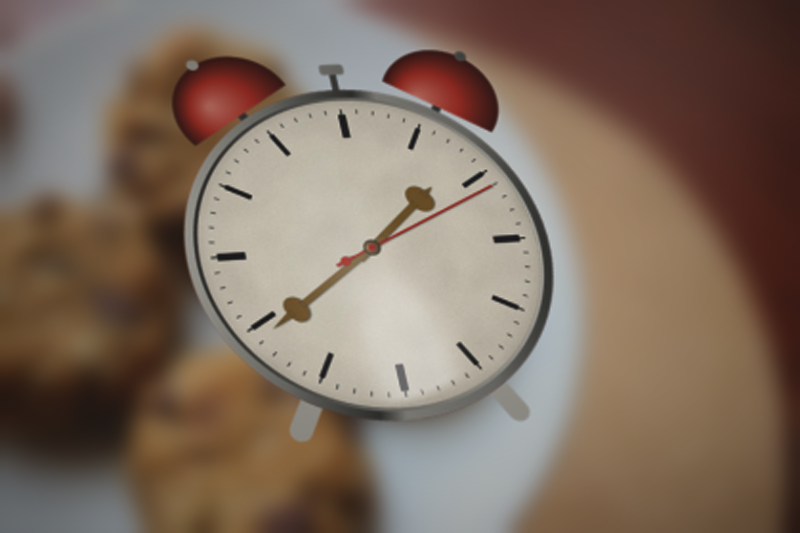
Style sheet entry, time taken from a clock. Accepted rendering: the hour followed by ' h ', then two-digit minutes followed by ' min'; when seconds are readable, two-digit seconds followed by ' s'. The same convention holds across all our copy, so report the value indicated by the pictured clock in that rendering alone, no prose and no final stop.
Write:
1 h 39 min 11 s
